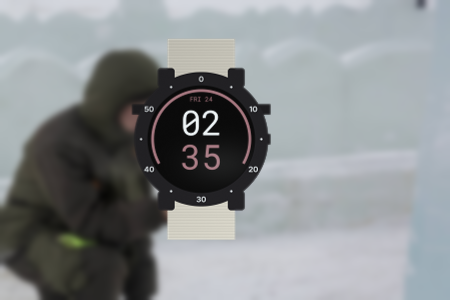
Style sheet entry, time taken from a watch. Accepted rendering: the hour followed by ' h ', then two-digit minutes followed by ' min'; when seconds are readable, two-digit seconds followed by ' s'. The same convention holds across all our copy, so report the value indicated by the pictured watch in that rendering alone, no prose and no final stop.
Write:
2 h 35 min
